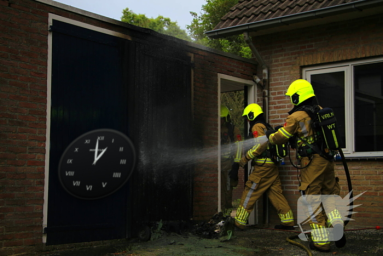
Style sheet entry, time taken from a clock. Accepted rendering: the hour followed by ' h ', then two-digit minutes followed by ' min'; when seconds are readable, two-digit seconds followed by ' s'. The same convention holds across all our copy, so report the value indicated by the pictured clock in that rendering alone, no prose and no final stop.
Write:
12 h 59 min
